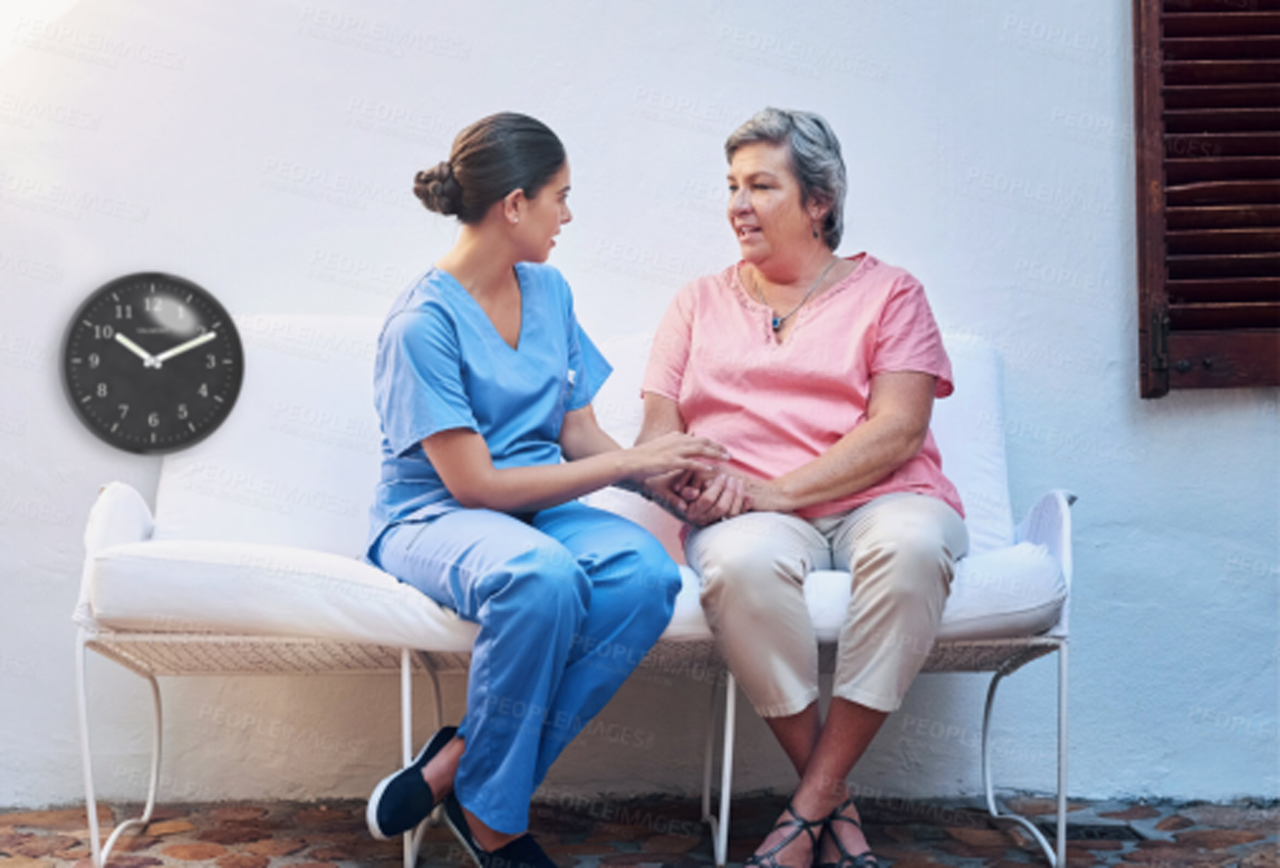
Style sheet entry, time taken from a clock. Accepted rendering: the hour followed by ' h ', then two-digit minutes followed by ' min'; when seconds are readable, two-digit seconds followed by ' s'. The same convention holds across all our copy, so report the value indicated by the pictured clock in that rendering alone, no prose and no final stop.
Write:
10 h 11 min
